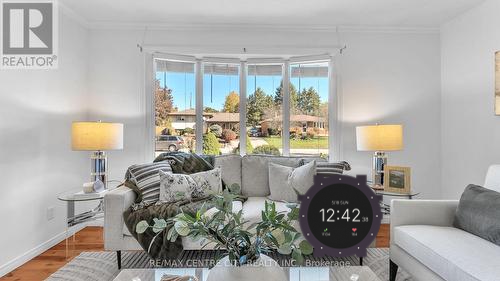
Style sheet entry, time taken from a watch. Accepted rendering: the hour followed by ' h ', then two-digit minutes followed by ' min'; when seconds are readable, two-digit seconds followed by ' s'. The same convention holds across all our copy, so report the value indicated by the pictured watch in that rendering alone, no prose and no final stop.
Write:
12 h 42 min
